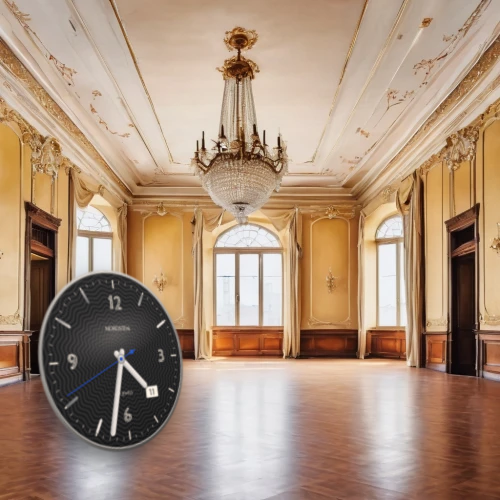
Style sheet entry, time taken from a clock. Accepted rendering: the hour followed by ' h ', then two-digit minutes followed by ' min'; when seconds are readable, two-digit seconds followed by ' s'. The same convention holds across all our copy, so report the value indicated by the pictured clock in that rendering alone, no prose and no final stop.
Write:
4 h 32 min 41 s
